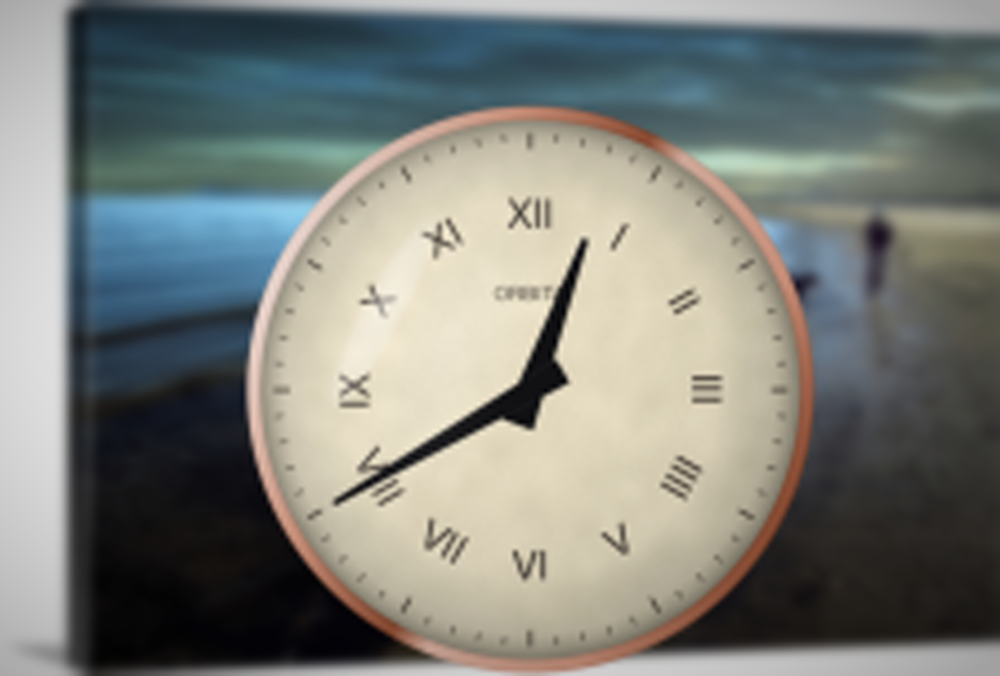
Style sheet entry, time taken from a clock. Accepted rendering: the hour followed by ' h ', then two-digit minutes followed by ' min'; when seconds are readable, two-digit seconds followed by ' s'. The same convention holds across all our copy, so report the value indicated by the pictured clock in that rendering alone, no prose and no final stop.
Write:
12 h 40 min
